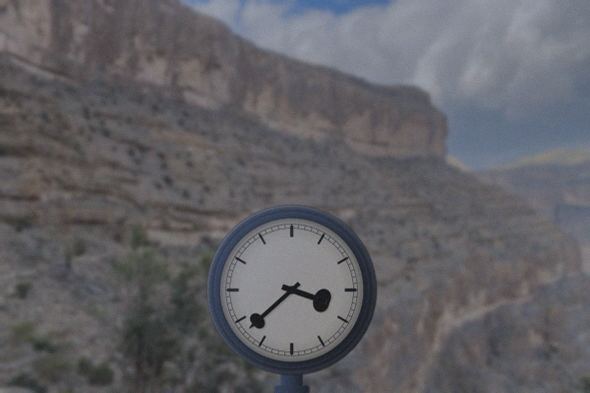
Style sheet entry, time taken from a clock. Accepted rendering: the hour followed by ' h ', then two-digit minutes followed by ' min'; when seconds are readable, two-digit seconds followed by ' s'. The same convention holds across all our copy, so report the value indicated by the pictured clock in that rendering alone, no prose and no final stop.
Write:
3 h 38 min
